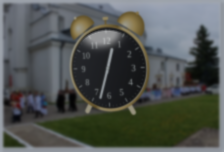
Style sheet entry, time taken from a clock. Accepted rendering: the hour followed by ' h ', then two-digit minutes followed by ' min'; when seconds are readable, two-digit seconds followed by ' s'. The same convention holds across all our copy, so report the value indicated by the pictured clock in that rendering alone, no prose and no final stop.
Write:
12 h 33 min
